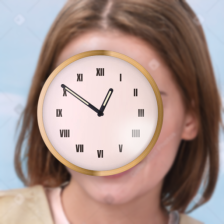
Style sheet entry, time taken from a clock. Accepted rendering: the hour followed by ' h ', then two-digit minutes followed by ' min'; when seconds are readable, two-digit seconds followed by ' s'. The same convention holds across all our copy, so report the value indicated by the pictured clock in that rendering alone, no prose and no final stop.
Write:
12 h 51 min
